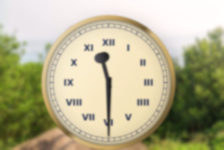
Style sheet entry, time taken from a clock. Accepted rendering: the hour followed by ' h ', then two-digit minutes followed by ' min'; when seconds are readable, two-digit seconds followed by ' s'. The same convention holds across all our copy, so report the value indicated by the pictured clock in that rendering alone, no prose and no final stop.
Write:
11 h 30 min
